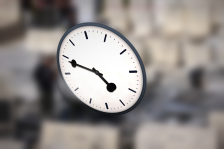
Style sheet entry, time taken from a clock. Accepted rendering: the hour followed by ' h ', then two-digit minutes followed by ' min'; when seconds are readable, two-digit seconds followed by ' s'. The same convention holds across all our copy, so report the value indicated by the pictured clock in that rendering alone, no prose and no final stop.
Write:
4 h 49 min
